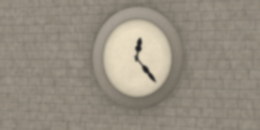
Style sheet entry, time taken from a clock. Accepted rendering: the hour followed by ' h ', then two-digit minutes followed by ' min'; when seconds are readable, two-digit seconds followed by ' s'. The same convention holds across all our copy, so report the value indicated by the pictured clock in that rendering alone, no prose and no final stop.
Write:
12 h 23 min
